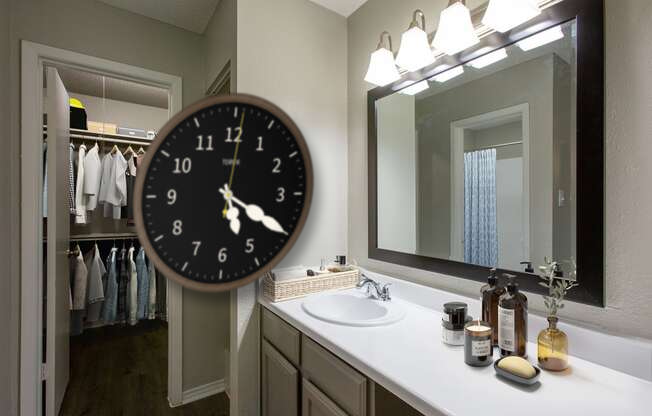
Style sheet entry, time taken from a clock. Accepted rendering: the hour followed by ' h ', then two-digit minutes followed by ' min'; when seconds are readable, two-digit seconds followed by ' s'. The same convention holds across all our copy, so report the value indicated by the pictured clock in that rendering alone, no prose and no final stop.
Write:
5 h 20 min 01 s
